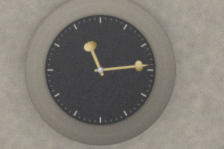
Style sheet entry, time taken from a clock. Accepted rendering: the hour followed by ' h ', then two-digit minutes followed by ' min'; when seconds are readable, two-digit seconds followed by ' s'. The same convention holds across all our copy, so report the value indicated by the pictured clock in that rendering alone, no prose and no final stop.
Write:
11 h 14 min
